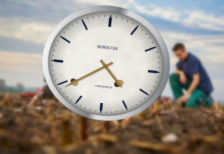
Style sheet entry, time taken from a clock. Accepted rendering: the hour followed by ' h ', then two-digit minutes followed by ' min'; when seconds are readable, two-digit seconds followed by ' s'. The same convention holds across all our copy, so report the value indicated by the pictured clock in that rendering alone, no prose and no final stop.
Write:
4 h 39 min
